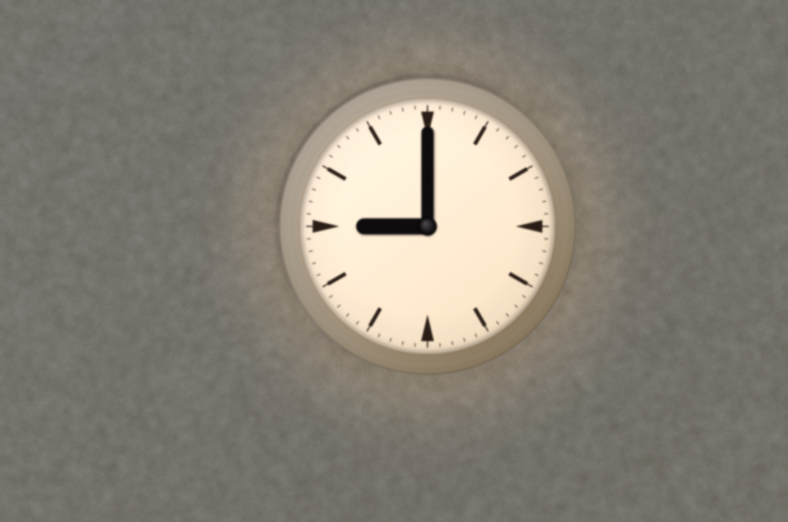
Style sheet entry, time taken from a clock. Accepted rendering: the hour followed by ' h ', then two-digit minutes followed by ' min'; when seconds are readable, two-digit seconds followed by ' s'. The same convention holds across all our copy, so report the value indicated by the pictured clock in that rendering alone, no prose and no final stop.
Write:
9 h 00 min
